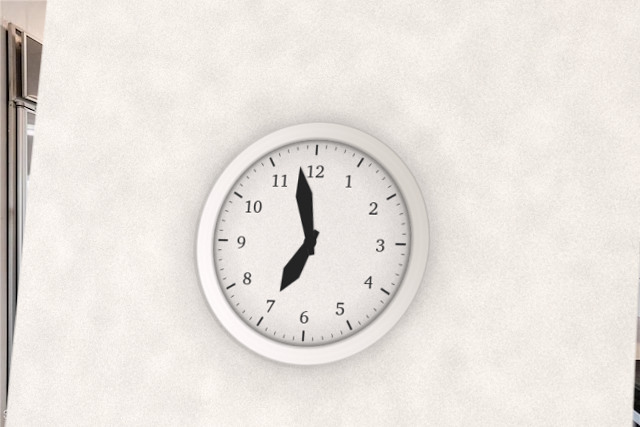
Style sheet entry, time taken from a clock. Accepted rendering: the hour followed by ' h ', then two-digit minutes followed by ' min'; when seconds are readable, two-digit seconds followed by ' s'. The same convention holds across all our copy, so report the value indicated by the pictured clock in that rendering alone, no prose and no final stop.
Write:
6 h 58 min
